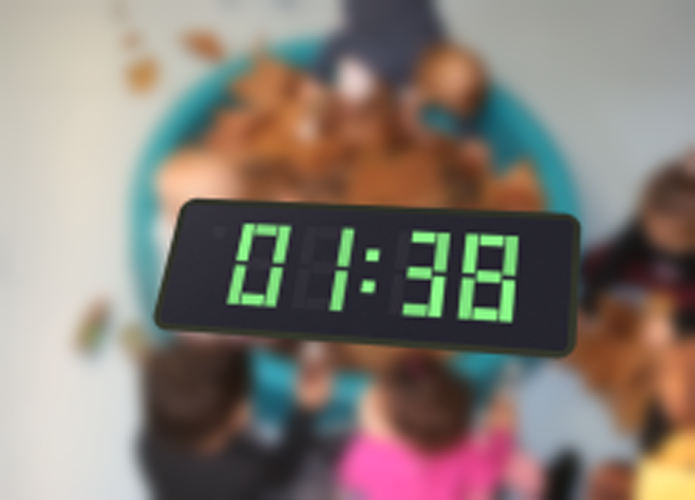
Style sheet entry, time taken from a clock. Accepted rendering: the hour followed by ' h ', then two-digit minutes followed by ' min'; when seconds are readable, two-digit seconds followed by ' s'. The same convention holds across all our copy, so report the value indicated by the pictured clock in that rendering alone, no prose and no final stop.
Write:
1 h 38 min
